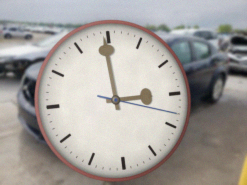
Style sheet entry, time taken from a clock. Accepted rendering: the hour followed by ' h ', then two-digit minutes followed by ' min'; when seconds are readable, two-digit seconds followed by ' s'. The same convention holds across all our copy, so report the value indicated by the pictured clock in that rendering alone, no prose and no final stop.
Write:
2 h 59 min 18 s
